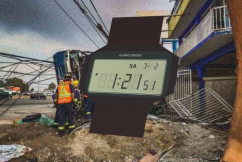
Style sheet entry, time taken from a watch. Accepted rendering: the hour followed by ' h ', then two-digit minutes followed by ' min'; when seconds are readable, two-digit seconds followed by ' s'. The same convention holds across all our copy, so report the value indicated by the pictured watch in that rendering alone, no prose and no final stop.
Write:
1 h 21 min 51 s
